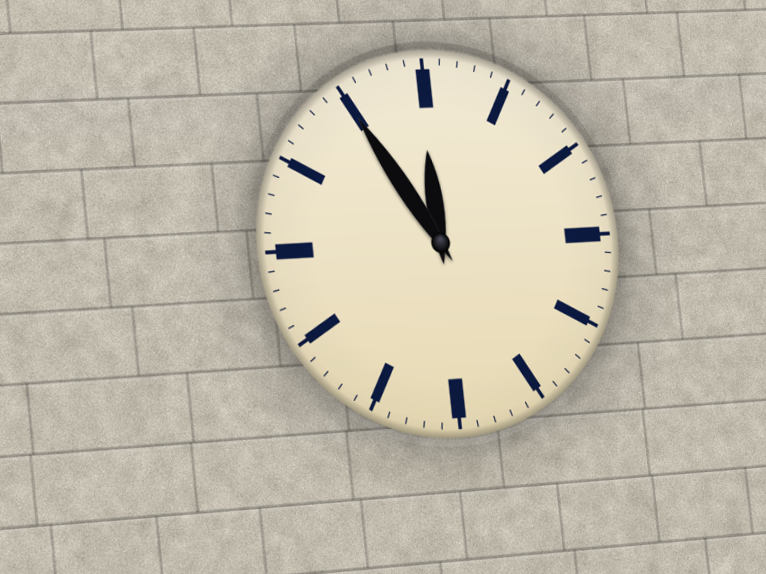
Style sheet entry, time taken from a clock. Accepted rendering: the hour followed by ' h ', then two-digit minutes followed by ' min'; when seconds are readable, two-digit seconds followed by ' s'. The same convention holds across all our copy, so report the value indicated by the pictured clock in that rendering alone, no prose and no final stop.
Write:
11 h 55 min
